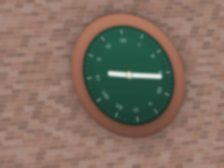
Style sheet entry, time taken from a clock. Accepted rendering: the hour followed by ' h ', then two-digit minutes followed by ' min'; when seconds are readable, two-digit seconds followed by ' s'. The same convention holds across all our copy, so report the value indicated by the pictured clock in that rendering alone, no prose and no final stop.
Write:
9 h 16 min
